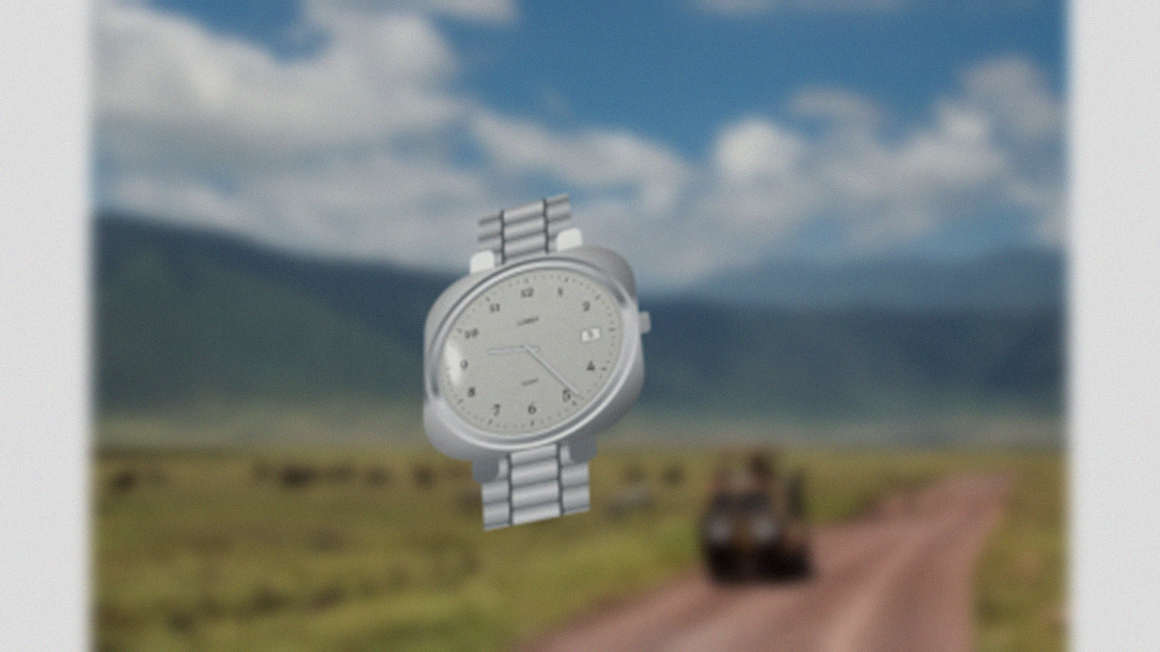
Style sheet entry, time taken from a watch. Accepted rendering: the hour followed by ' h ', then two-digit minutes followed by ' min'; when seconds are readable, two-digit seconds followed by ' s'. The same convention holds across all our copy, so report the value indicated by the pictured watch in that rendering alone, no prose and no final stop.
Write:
9 h 24 min
